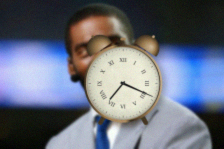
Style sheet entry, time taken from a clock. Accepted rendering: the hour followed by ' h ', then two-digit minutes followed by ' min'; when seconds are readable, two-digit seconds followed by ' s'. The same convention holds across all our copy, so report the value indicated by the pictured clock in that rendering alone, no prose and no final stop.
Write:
7 h 19 min
